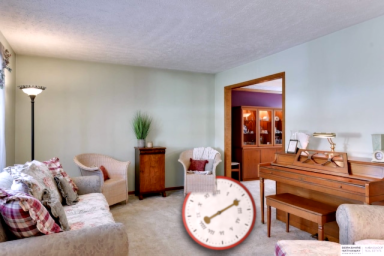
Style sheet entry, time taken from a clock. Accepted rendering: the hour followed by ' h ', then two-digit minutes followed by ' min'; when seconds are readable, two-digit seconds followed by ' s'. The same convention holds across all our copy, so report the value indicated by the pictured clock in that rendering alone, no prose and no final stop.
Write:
8 h 11 min
